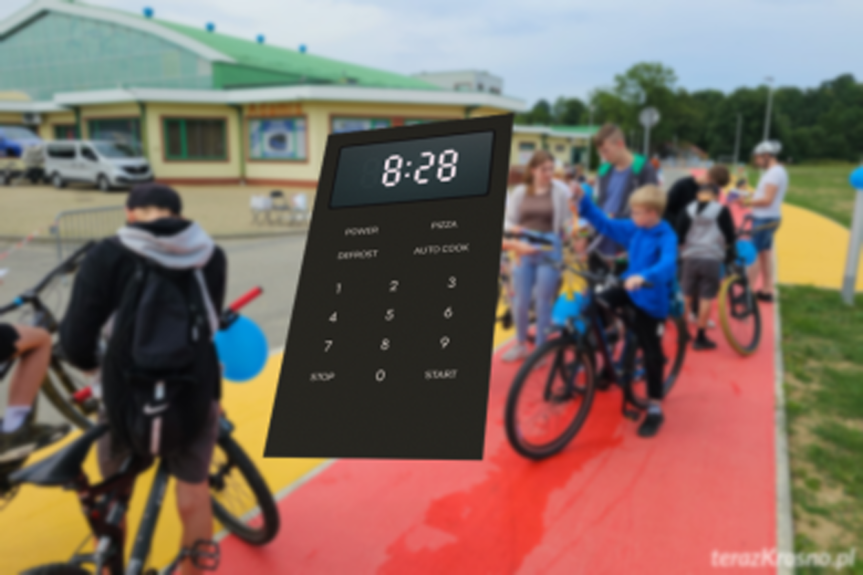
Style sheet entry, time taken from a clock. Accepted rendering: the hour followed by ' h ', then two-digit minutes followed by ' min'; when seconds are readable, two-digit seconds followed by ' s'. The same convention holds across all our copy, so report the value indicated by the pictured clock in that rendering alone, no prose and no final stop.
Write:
8 h 28 min
